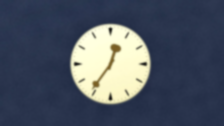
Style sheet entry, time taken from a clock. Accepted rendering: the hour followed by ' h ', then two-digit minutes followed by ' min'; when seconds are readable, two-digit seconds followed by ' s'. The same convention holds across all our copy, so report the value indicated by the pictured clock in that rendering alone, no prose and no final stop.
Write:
12 h 36 min
